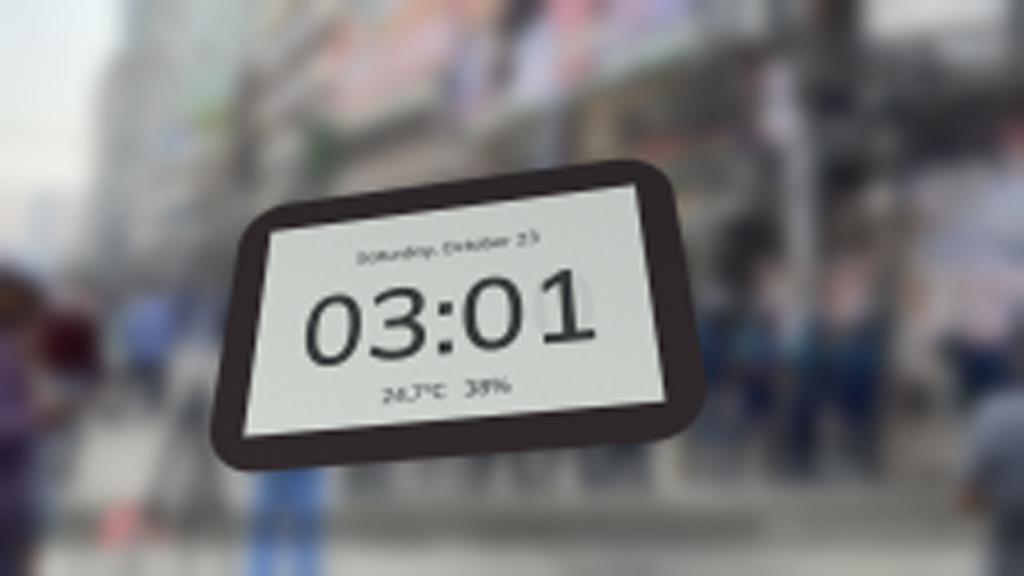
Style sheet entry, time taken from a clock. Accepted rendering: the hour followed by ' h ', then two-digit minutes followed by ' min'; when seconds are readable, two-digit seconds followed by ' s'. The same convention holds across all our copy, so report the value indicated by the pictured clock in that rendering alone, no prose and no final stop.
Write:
3 h 01 min
